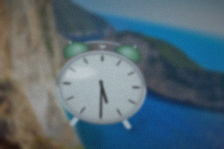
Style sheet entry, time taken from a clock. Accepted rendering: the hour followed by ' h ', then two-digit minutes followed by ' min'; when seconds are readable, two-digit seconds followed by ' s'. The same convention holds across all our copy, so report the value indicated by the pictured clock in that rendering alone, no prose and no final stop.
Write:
5 h 30 min
